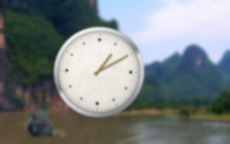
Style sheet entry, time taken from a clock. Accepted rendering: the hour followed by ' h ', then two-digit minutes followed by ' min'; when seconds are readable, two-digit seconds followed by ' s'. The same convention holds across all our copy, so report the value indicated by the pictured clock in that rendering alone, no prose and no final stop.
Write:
1 h 10 min
